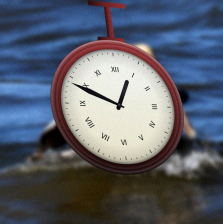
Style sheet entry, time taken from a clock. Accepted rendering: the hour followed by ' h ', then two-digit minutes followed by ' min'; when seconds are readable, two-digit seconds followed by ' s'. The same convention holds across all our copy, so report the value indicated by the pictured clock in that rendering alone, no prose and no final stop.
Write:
12 h 49 min
